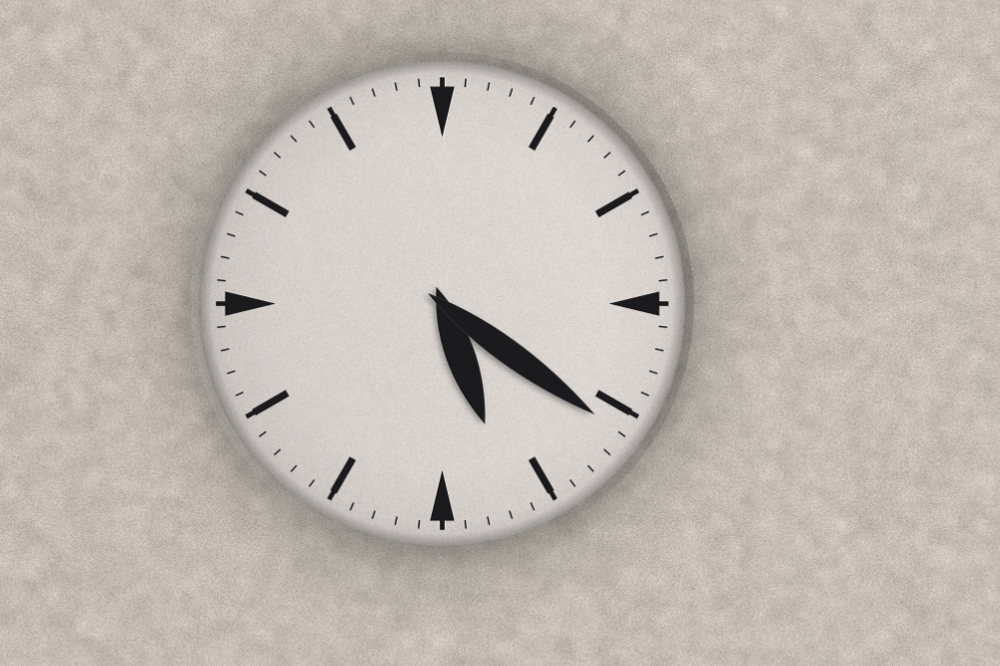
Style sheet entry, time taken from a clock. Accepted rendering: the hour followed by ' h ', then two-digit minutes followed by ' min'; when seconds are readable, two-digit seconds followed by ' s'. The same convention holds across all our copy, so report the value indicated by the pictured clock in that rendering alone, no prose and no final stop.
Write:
5 h 21 min
